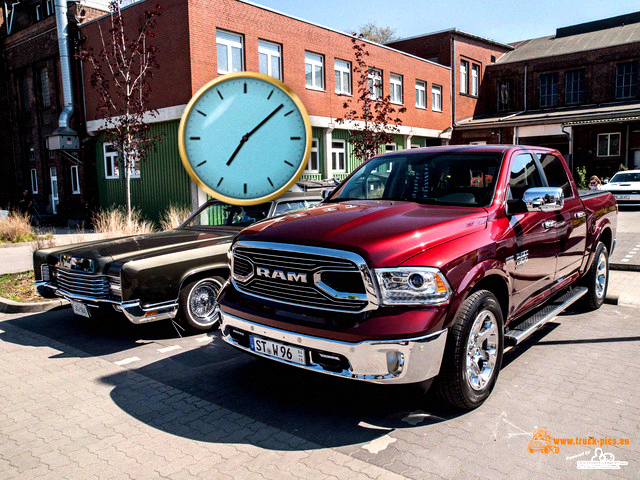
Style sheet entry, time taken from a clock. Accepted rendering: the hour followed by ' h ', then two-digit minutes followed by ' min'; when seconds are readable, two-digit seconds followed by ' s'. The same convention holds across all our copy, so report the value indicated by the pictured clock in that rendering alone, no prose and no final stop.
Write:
7 h 08 min
